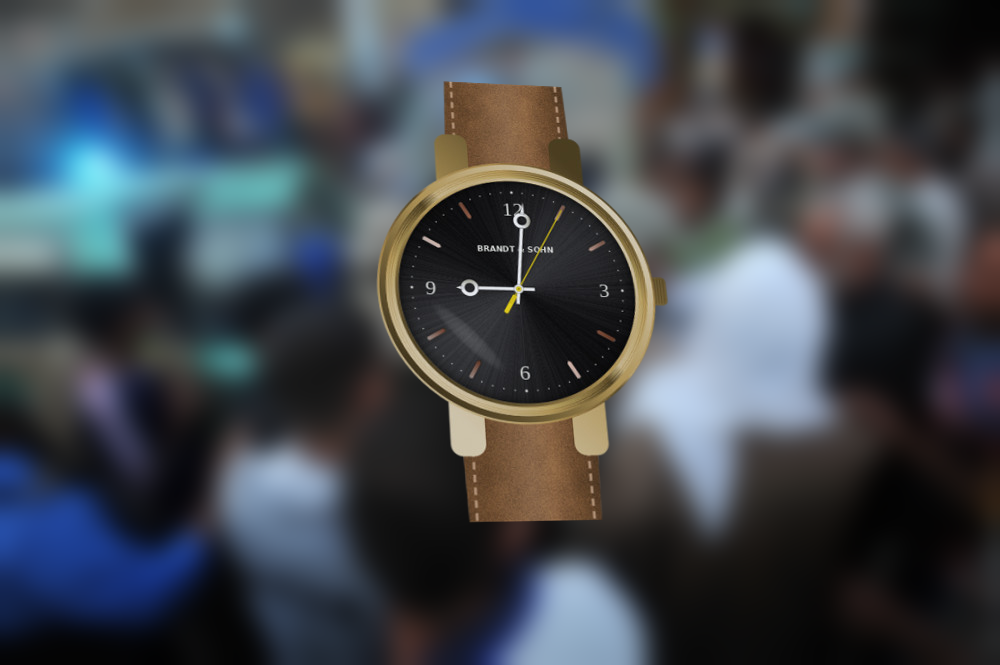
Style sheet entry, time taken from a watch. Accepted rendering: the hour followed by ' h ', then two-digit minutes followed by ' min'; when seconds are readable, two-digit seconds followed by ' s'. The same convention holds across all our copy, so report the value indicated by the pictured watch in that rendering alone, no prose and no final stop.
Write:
9 h 01 min 05 s
